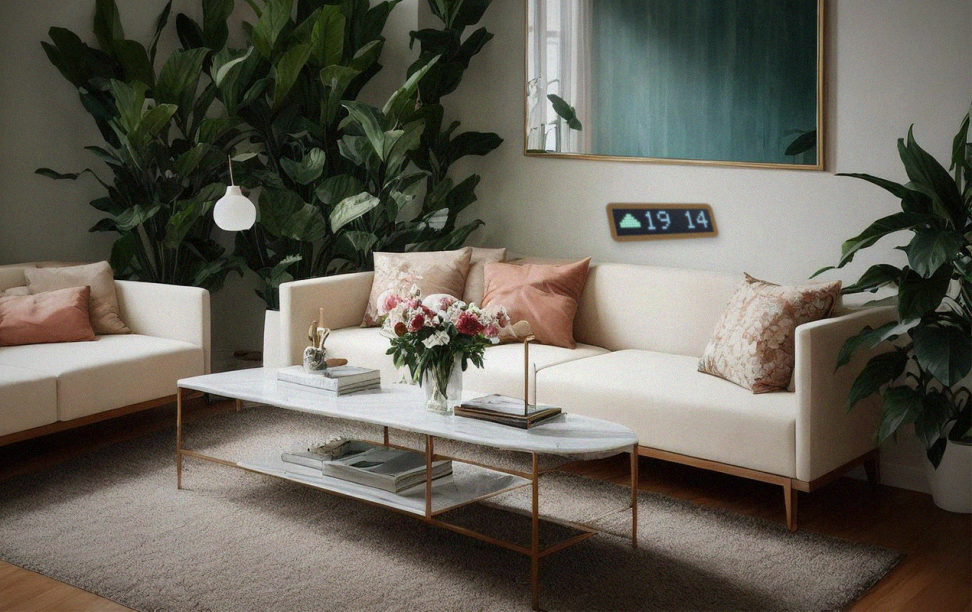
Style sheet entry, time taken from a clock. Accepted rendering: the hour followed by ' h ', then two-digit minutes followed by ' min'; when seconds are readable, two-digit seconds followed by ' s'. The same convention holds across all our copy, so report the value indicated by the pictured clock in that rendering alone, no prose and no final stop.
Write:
19 h 14 min
